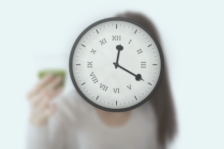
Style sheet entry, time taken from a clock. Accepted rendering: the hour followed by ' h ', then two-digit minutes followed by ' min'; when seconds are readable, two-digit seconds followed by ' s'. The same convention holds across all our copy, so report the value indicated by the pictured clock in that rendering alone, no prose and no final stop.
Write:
12 h 20 min
